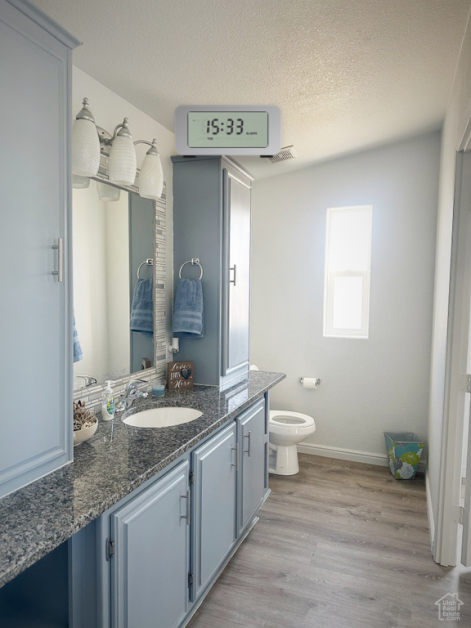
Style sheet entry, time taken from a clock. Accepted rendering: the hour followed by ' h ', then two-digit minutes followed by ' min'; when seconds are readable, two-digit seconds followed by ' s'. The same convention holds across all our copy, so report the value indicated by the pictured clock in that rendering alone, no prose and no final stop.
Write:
15 h 33 min
